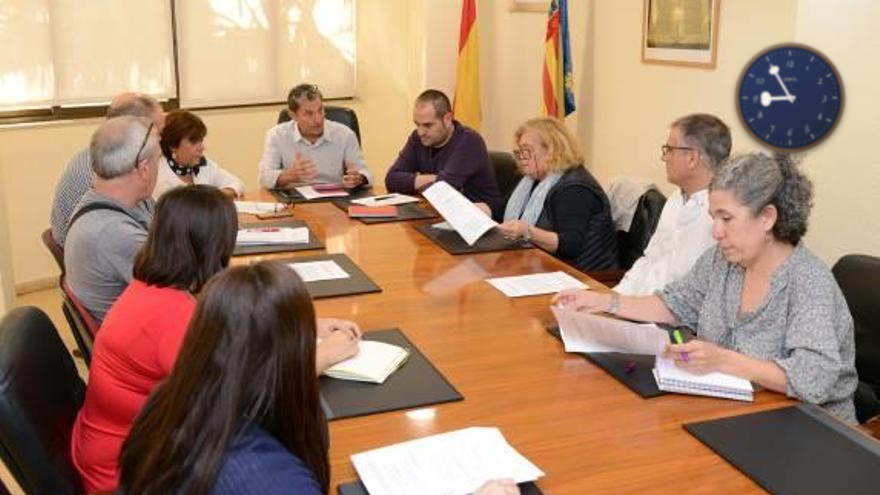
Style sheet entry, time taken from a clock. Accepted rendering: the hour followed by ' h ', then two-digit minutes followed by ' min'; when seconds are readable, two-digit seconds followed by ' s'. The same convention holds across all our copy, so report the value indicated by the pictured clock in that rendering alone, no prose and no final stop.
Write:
8 h 55 min
